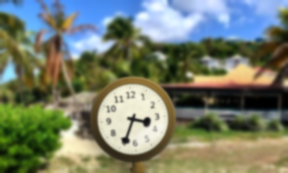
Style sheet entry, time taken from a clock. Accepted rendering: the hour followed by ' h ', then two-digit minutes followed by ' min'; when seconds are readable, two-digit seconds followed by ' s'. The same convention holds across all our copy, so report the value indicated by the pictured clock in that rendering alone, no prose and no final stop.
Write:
3 h 34 min
